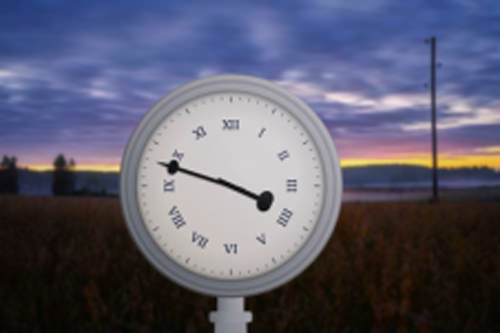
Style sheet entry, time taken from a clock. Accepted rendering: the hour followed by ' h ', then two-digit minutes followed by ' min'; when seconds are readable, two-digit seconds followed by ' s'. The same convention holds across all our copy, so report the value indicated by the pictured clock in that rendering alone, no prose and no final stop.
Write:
3 h 48 min
